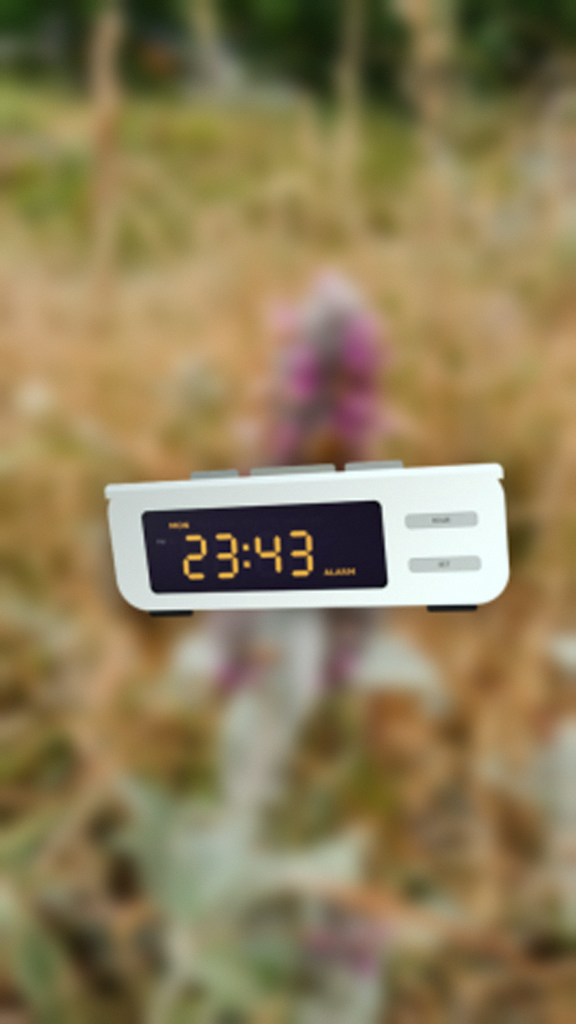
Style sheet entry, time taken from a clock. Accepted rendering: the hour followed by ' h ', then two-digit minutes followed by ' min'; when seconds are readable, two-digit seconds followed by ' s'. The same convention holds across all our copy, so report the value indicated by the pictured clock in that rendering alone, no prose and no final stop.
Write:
23 h 43 min
